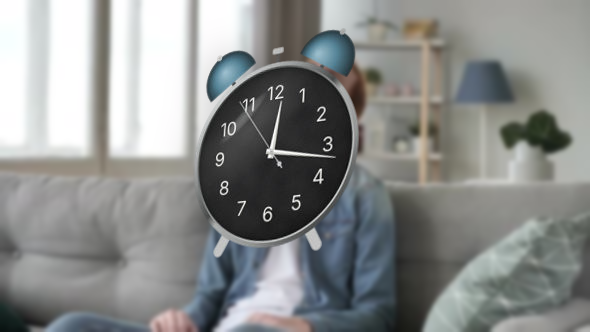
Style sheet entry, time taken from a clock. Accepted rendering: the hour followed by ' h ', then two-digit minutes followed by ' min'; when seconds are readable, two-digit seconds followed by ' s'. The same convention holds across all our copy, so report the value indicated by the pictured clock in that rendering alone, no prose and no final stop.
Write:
12 h 16 min 54 s
